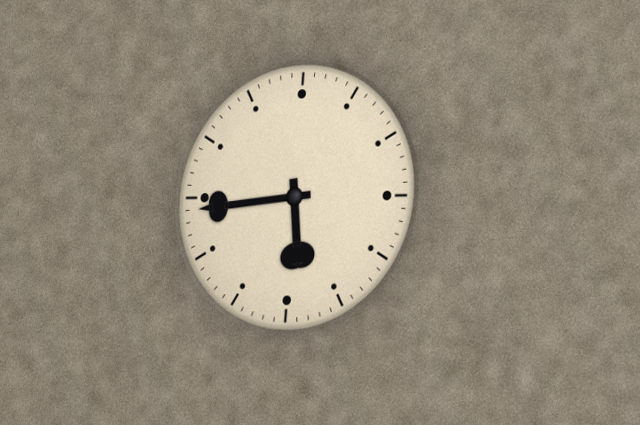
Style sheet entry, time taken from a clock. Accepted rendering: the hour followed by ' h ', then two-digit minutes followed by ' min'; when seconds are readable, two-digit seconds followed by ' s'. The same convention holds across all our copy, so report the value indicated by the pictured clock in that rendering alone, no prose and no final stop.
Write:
5 h 44 min
